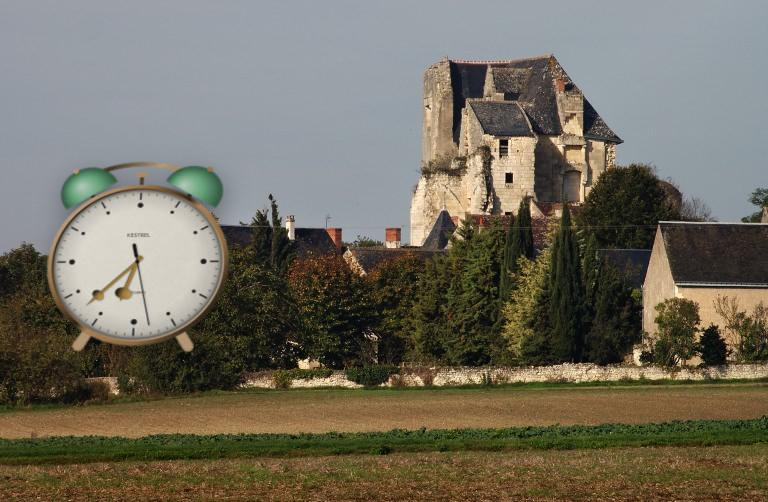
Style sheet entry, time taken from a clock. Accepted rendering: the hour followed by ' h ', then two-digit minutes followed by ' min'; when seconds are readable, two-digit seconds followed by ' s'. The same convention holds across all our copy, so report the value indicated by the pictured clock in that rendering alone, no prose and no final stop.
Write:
6 h 37 min 28 s
